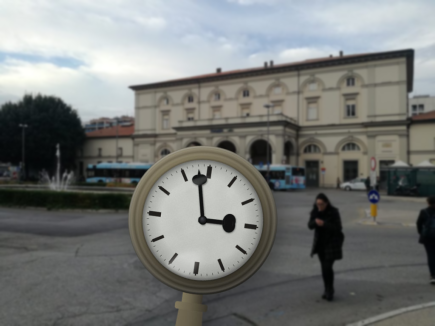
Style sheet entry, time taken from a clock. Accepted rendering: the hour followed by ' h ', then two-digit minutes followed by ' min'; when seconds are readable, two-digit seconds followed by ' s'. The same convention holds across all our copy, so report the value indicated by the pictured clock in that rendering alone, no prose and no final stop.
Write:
2 h 58 min
